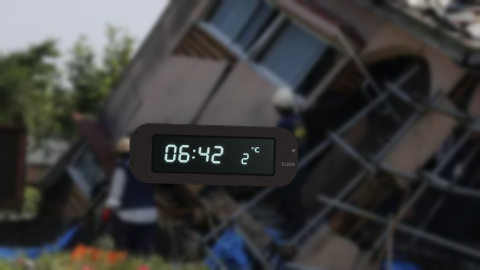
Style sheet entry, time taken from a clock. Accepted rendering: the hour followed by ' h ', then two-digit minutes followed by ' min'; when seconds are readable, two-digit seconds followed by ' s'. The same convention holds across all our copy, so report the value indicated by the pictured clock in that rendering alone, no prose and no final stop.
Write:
6 h 42 min
